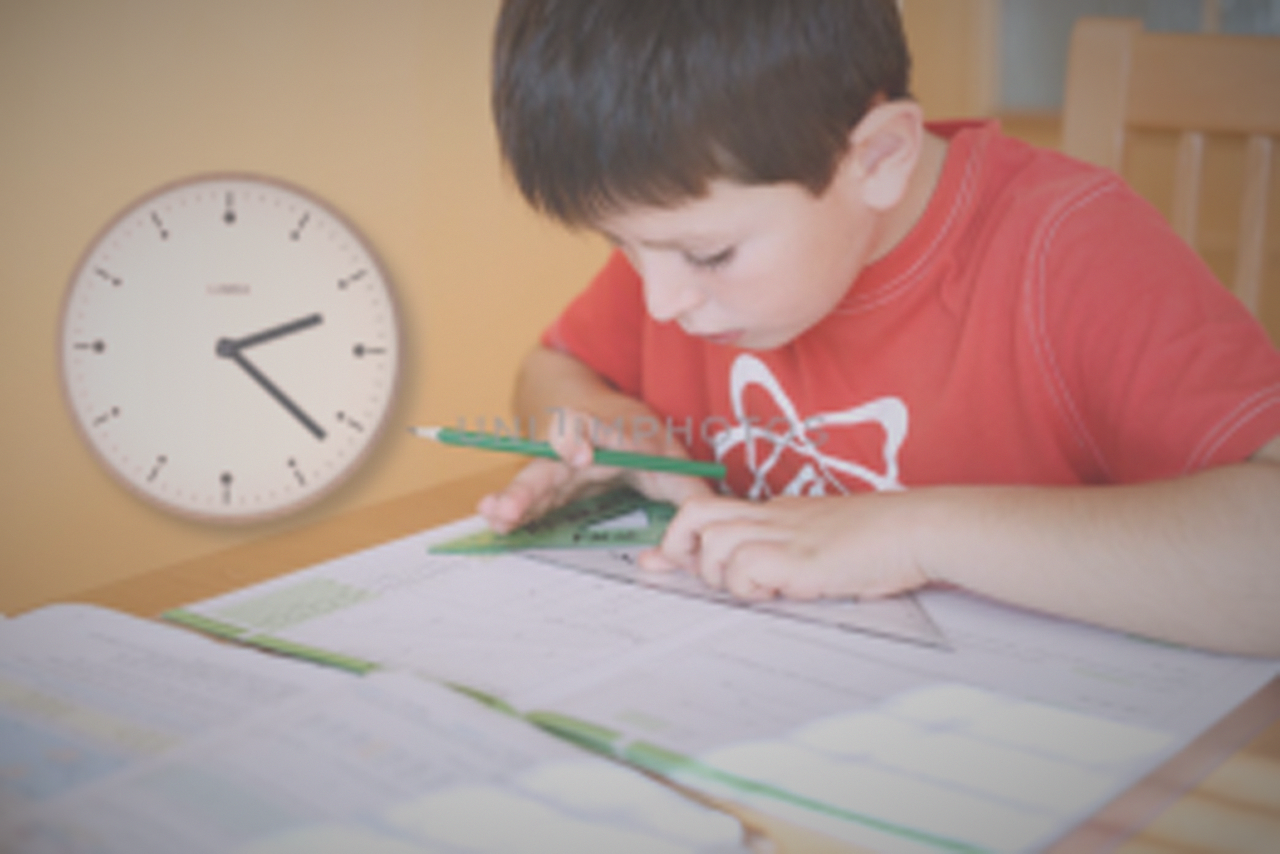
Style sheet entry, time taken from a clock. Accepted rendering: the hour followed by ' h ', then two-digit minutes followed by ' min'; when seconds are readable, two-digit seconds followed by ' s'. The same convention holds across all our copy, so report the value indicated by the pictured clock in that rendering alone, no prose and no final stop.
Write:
2 h 22 min
